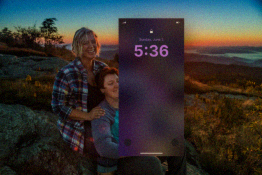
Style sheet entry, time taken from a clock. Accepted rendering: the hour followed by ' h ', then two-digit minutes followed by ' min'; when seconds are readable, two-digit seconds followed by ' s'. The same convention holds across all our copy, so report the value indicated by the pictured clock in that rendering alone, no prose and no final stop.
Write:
5 h 36 min
